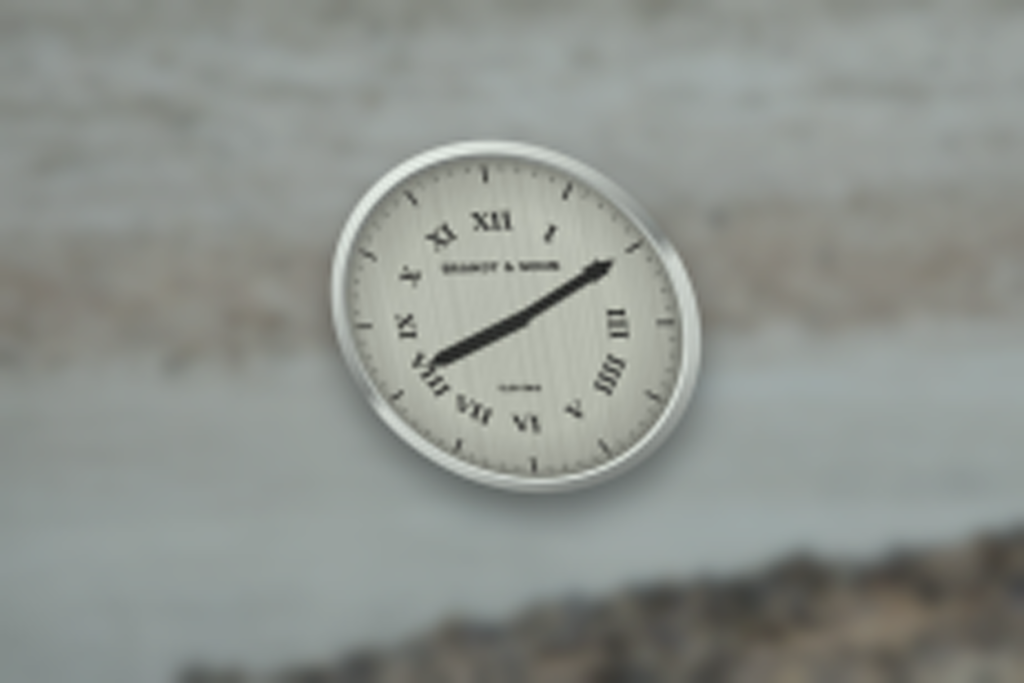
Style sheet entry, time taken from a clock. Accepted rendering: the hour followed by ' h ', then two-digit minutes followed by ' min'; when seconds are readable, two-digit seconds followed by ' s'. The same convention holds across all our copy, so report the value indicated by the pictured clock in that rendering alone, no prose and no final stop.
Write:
8 h 10 min
